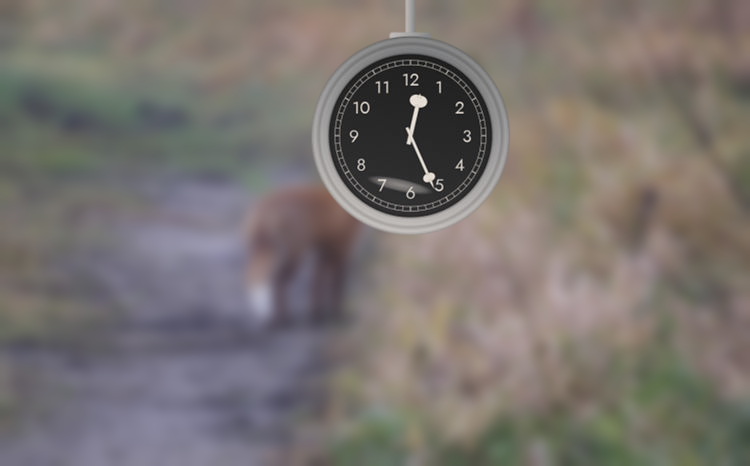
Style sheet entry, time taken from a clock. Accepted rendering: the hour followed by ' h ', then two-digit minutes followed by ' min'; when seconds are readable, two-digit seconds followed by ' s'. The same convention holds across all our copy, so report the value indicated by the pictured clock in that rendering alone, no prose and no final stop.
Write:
12 h 26 min
